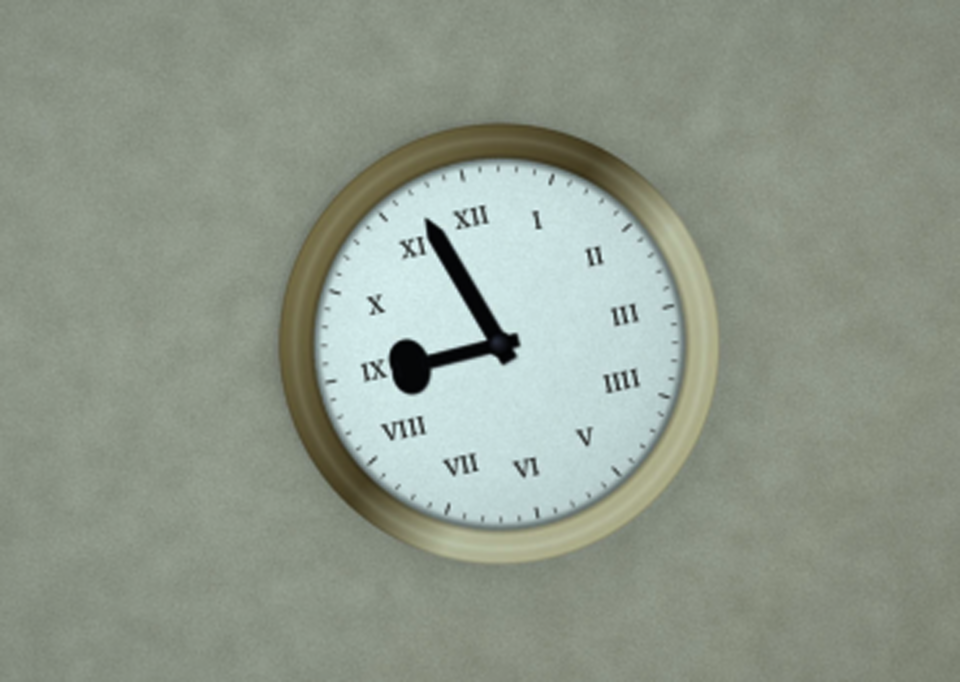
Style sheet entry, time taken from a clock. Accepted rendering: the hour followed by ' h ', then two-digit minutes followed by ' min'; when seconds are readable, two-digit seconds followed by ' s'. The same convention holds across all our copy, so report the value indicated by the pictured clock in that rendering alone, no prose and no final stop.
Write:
8 h 57 min
